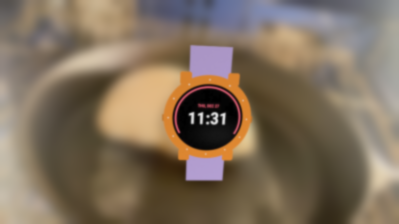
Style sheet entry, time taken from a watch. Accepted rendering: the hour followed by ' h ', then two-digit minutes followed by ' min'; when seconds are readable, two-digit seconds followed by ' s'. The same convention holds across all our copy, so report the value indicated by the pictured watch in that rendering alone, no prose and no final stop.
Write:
11 h 31 min
